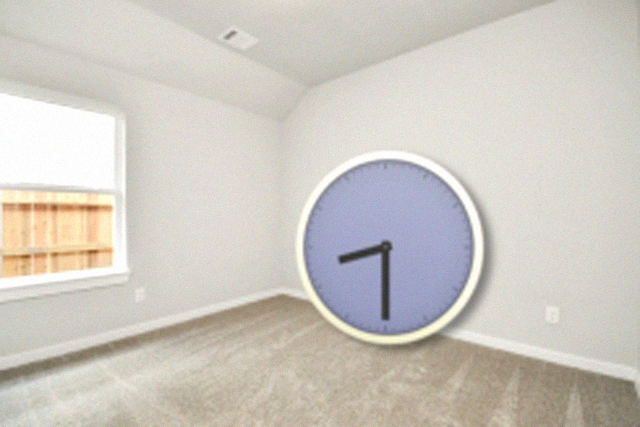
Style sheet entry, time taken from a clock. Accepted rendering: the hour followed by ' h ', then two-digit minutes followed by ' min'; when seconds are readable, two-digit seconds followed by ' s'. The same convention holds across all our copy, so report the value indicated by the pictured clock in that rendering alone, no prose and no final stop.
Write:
8 h 30 min
